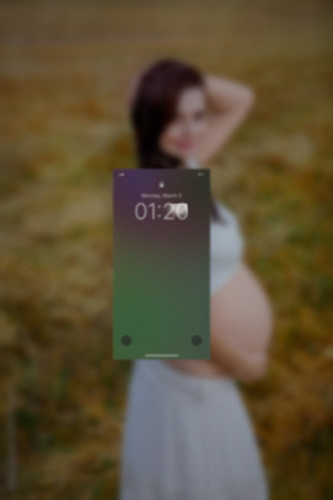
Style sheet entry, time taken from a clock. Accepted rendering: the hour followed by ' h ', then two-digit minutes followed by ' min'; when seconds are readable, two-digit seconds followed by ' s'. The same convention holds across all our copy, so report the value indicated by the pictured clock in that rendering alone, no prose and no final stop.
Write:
1 h 20 min
